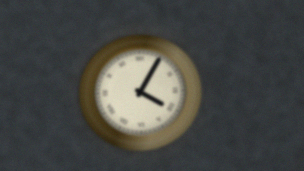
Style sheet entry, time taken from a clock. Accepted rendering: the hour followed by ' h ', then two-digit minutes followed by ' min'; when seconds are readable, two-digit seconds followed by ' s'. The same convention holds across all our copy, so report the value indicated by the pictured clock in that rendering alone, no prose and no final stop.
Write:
4 h 05 min
